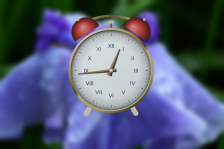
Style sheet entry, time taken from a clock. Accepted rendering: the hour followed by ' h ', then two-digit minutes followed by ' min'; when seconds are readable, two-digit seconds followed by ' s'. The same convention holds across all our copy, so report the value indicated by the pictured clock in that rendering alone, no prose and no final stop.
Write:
12 h 44 min
